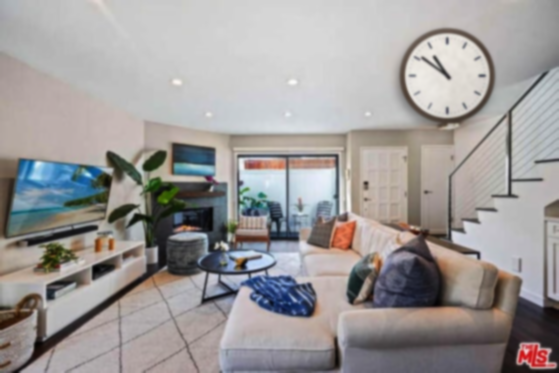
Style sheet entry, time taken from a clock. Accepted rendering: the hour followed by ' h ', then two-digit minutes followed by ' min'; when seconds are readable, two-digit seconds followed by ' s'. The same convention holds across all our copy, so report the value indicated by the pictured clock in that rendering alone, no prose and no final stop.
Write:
10 h 51 min
